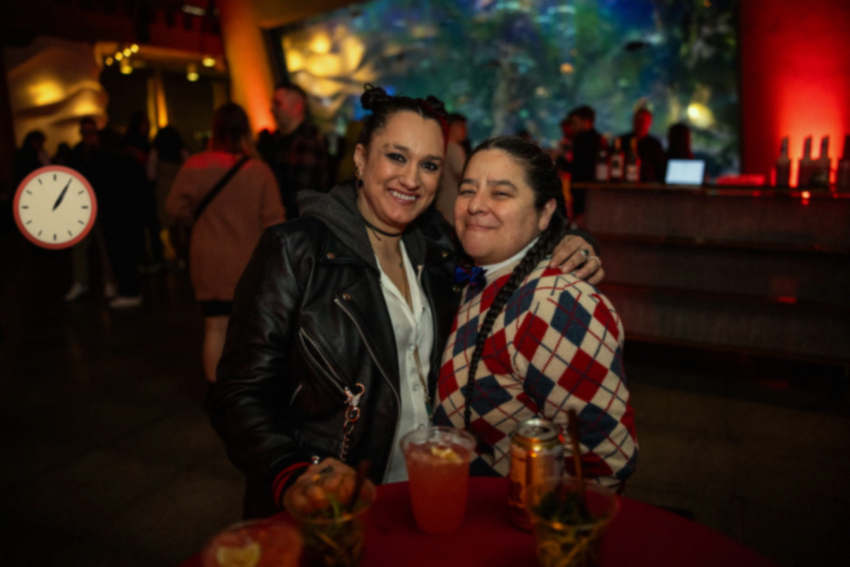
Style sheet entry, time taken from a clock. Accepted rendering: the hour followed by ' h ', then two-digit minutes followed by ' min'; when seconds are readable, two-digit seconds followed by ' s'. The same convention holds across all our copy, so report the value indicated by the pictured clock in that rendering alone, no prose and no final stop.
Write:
1 h 05 min
